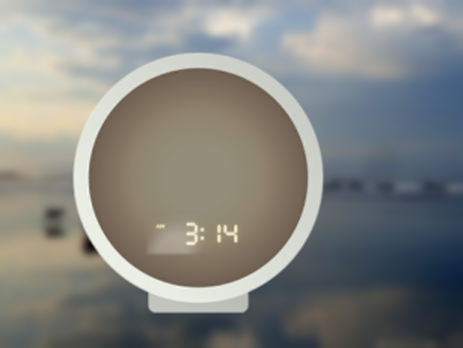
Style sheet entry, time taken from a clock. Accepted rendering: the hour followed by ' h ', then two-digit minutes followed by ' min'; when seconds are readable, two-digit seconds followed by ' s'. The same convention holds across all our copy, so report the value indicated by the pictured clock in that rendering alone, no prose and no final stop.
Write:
3 h 14 min
